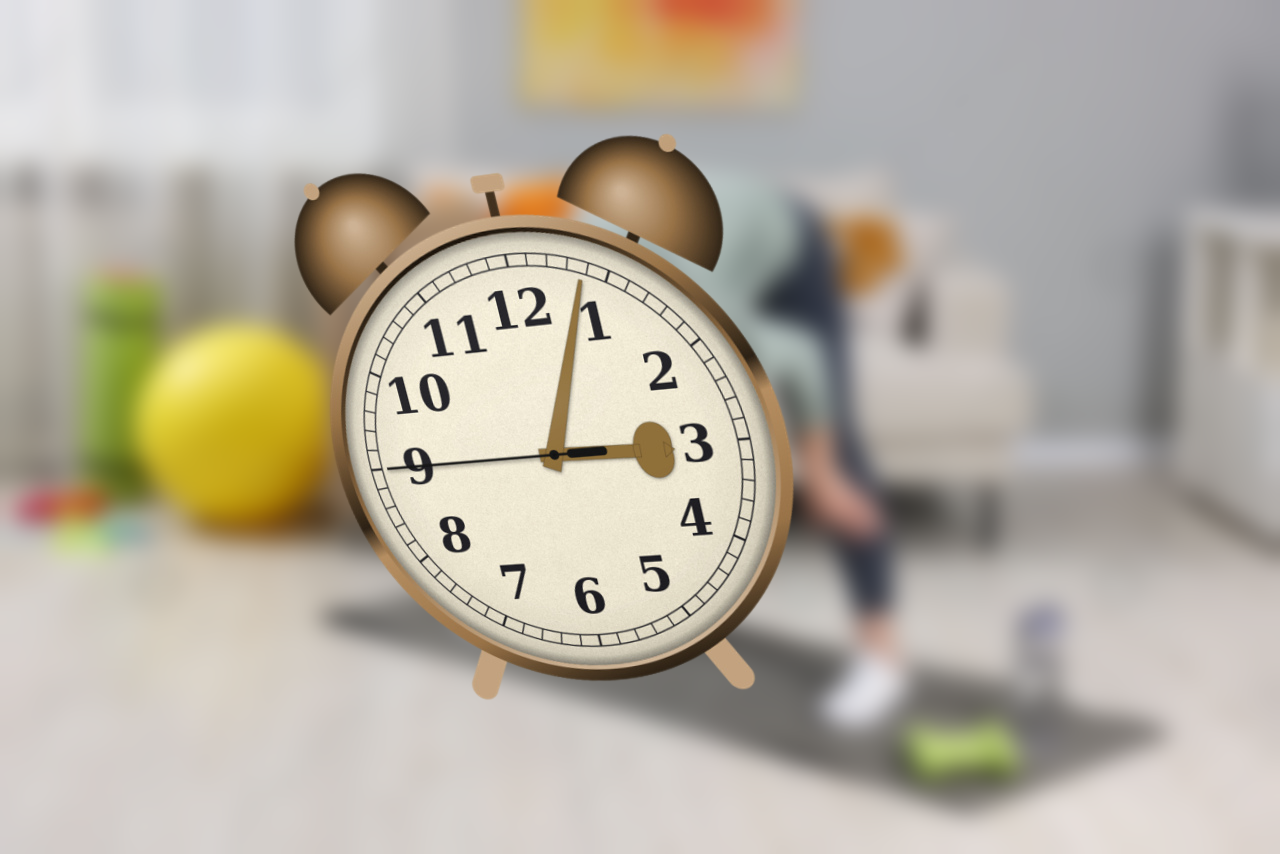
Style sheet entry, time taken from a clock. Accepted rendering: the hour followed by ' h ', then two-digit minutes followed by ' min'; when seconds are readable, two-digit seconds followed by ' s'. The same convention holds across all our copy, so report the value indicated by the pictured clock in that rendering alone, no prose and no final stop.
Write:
3 h 03 min 45 s
